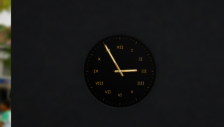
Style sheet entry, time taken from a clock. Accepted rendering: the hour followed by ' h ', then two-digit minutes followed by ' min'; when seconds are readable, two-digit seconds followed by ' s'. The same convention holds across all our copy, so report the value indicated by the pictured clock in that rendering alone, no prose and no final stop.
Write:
2 h 55 min
